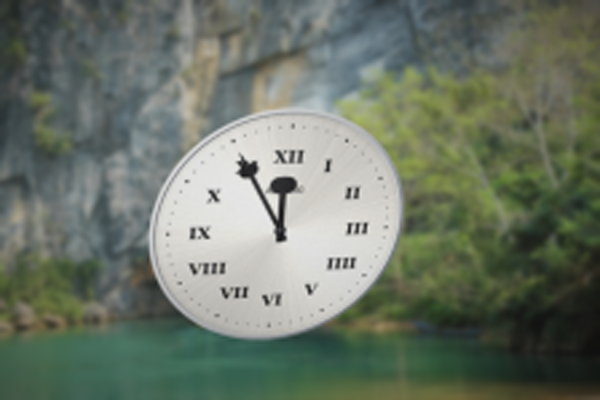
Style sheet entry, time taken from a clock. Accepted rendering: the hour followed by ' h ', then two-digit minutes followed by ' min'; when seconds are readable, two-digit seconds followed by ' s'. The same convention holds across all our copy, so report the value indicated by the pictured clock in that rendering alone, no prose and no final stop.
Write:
11 h 55 min
